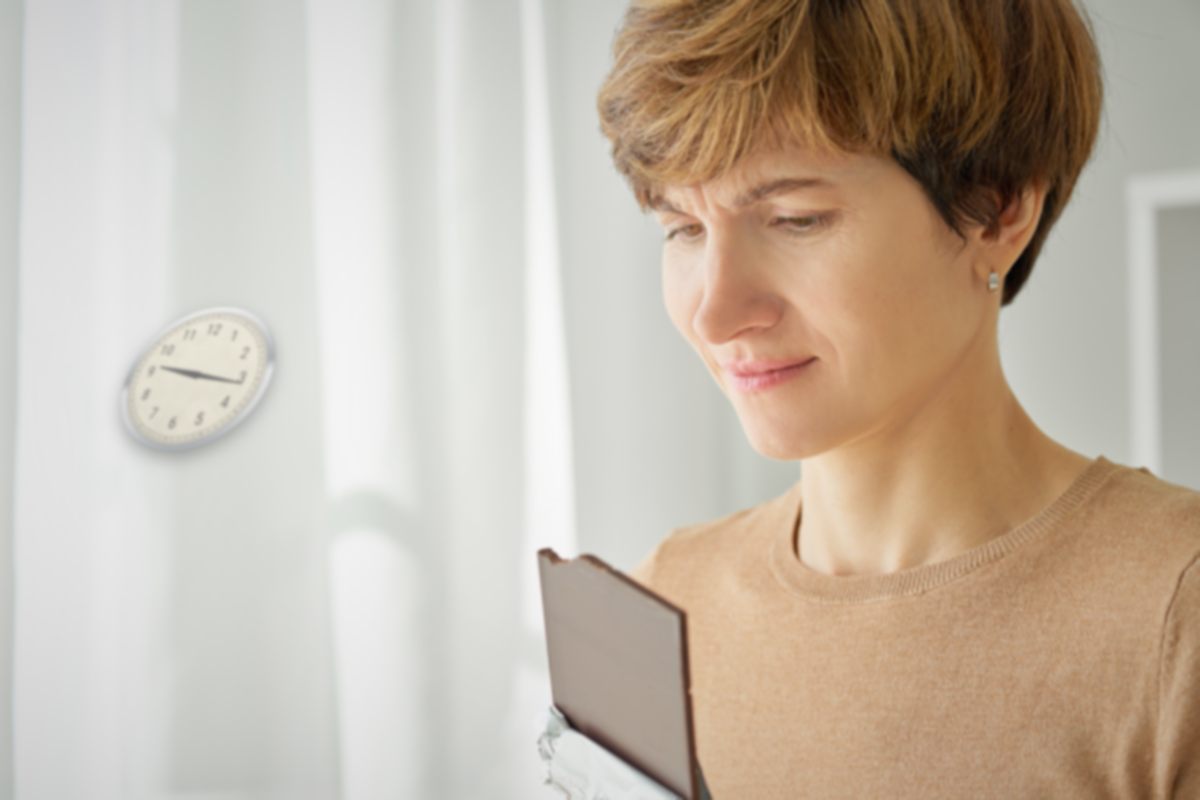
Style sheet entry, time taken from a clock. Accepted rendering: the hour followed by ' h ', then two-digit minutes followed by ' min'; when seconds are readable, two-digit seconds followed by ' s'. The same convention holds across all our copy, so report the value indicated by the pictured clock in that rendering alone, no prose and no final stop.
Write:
9 h 16 min
